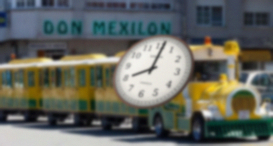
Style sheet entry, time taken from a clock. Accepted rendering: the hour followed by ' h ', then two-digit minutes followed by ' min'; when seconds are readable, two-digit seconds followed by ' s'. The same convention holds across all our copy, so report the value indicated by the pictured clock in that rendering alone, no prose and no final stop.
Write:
8 h 01 min
